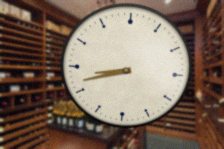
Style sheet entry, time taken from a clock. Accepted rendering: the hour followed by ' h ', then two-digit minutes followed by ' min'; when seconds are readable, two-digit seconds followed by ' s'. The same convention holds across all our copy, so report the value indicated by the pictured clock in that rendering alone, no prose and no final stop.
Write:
8 h 42 min
